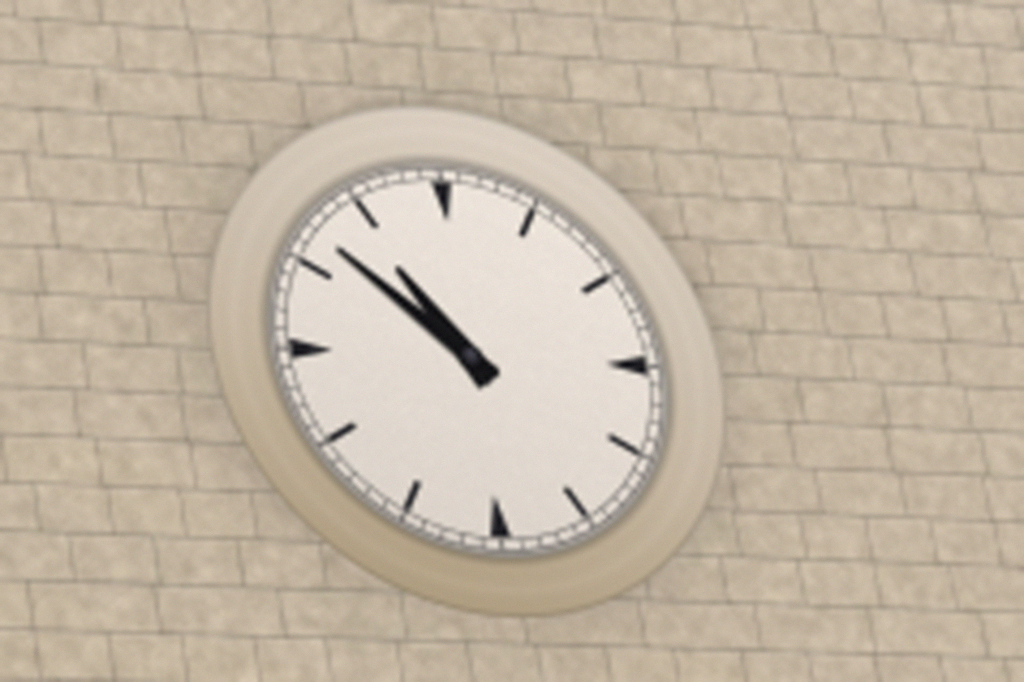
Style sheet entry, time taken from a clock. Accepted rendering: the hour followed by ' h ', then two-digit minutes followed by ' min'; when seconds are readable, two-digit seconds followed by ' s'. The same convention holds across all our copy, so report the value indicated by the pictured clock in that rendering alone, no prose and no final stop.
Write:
10 h 52 min
